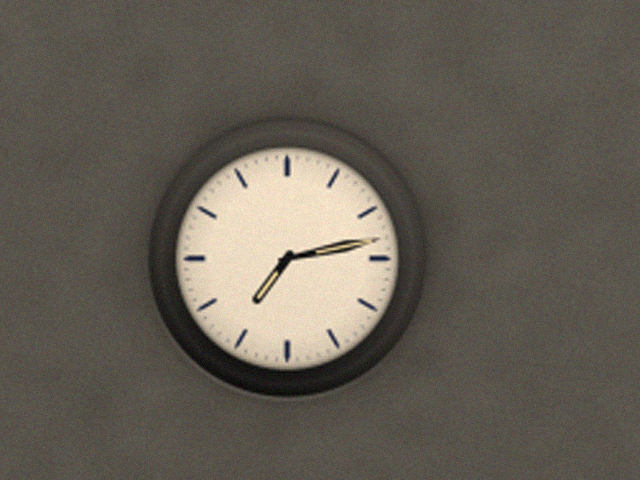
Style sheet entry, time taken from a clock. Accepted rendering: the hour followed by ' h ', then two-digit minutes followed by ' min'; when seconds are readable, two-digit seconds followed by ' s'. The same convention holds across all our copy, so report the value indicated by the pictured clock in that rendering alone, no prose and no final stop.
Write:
7 h 13 min
